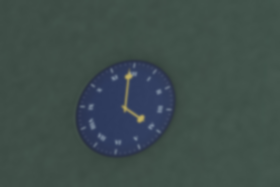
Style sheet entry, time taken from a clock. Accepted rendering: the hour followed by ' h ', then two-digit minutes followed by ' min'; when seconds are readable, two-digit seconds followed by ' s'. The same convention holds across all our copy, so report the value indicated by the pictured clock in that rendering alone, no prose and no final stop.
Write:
3 h 59 min
